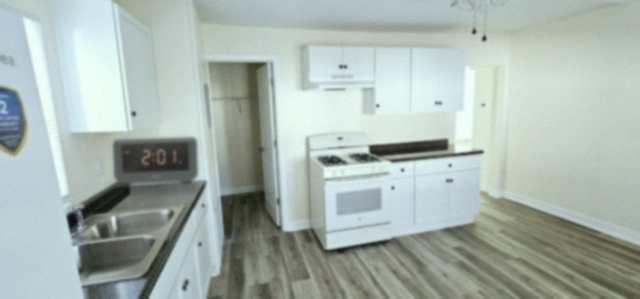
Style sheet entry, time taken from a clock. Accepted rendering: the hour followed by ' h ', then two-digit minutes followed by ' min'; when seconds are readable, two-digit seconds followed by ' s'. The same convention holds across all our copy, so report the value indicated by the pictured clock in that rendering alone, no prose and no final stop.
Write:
2 h 01 min
